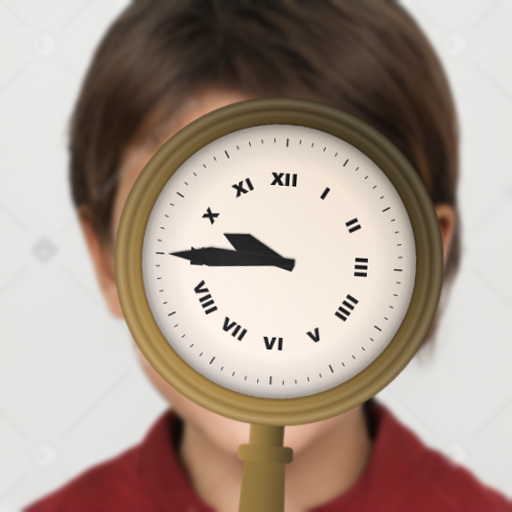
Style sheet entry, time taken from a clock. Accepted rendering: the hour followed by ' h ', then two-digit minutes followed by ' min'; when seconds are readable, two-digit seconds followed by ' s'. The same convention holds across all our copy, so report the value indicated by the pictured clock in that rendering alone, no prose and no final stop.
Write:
9 h 45 min
